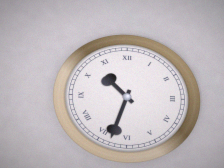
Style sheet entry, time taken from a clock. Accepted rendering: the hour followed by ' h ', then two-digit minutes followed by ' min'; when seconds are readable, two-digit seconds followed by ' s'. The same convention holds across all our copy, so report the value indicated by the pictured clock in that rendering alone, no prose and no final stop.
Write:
10 h 33 min
